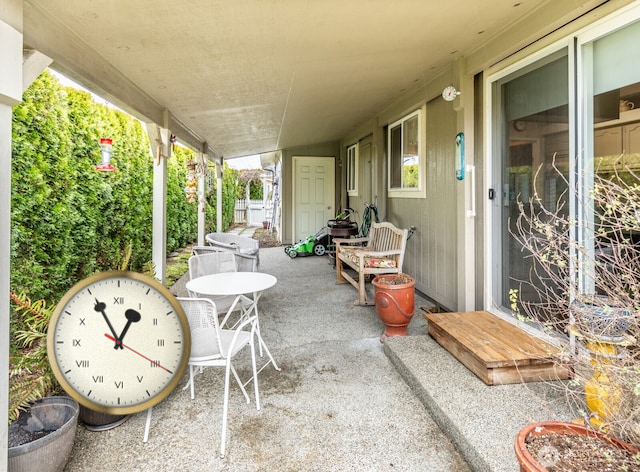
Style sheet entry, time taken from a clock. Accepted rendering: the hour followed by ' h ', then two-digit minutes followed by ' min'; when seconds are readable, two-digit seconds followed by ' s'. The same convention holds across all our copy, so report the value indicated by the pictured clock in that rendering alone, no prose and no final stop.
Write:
12 h 55 min 20 s
